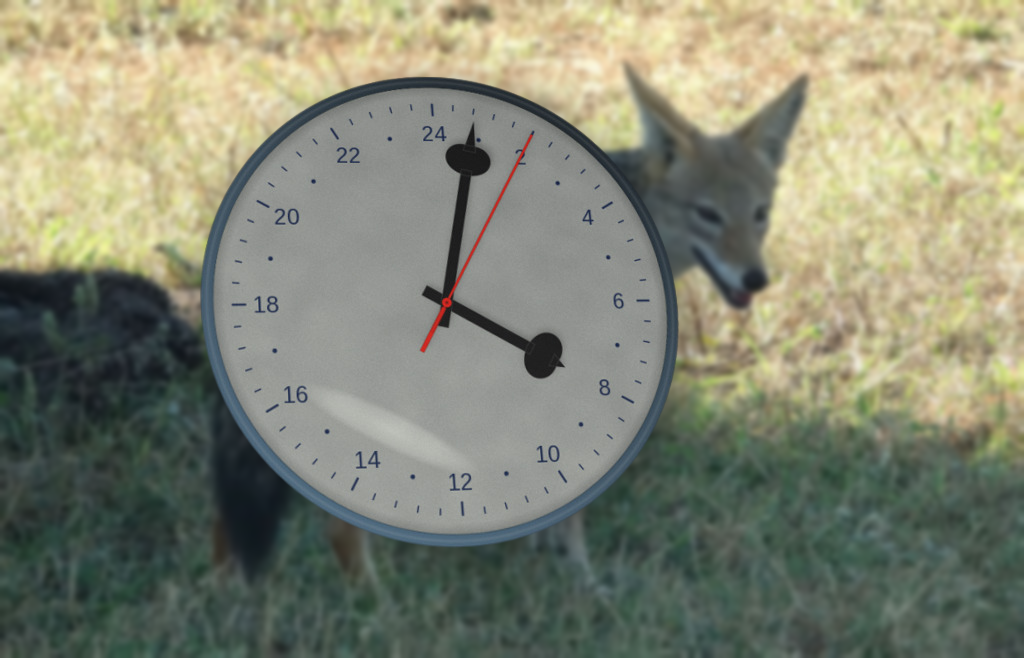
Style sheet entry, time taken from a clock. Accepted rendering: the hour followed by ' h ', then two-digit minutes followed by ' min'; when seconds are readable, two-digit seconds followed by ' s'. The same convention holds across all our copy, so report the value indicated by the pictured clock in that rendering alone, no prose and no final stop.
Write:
8 h 02 min 05 s
